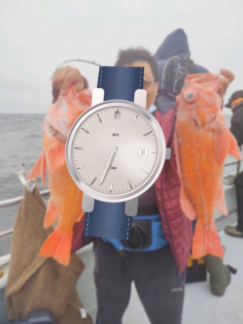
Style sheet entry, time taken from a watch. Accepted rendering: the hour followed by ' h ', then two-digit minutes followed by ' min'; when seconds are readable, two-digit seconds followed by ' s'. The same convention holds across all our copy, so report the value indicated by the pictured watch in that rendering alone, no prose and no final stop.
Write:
6 h 33 min
